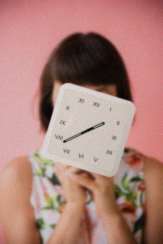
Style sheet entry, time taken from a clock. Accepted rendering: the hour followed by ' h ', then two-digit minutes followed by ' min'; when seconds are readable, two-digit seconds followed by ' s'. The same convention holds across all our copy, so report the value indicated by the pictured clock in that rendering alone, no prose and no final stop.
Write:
1 h 38 min
